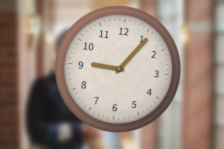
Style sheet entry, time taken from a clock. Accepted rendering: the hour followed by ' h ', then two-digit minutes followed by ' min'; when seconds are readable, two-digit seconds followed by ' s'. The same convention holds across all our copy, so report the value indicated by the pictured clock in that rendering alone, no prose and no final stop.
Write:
9 h 06 min
